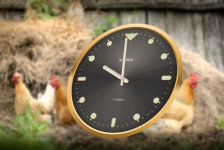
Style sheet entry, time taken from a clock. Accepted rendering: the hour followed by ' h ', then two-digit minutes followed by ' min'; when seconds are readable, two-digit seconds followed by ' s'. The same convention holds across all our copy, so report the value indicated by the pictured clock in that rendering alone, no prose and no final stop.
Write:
9 h 59 min
